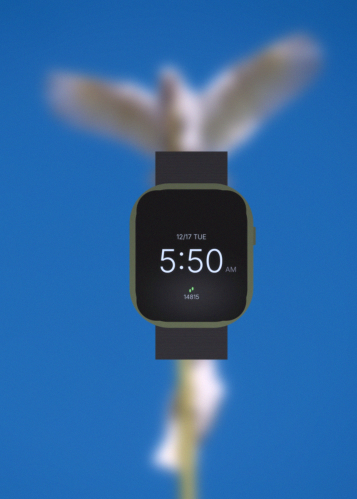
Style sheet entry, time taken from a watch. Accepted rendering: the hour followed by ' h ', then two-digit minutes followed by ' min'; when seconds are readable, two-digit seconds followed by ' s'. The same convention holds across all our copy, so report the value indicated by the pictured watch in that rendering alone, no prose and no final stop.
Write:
5 h 50 min
